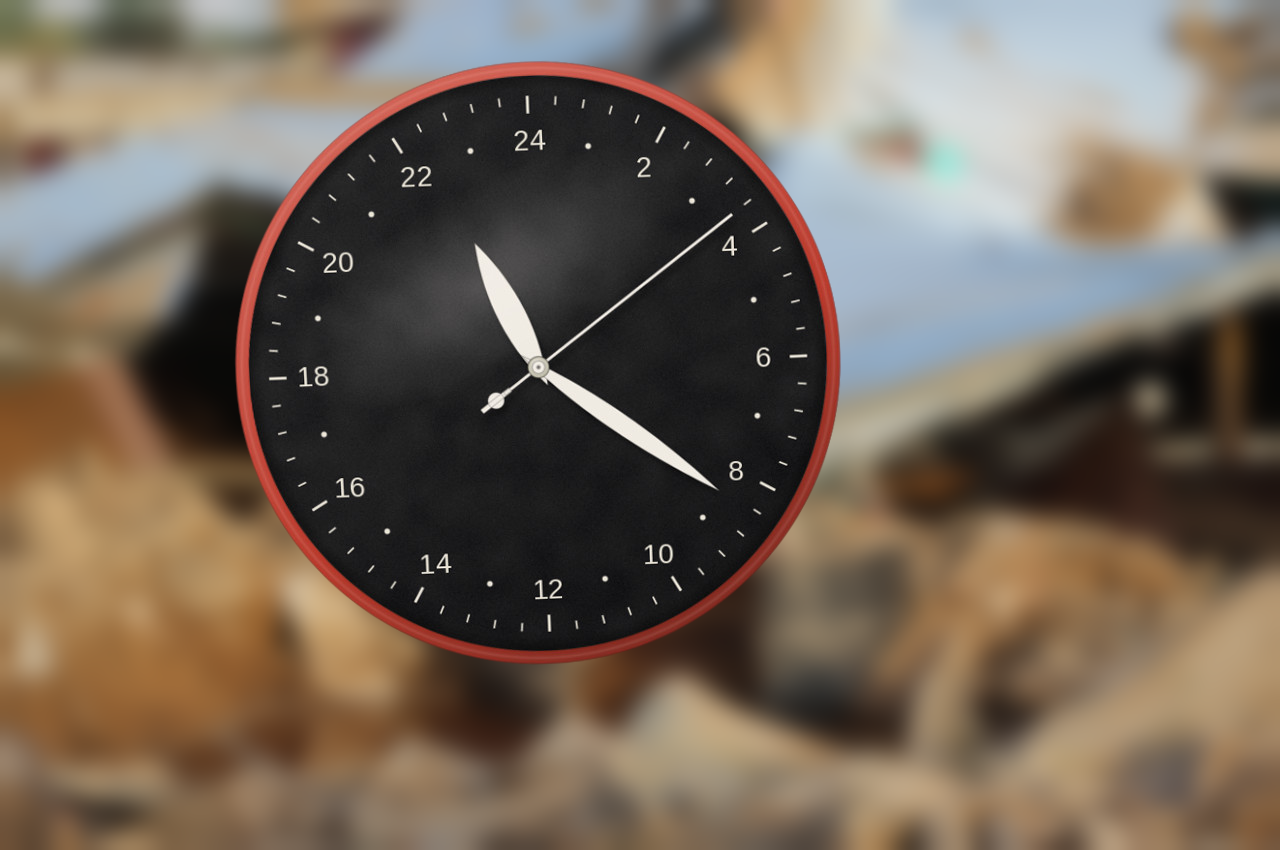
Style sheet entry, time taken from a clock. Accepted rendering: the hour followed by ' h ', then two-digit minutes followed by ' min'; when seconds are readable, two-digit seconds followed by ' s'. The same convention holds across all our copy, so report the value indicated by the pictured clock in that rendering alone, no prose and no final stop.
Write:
22 h 21 min 09 s
